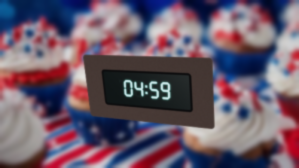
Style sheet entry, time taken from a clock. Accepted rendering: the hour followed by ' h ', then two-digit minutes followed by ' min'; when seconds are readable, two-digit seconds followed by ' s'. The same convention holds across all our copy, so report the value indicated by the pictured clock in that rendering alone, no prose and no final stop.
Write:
4 h 59 min
